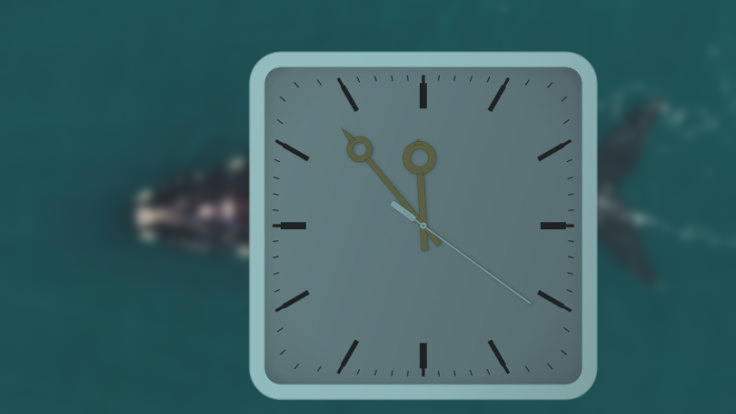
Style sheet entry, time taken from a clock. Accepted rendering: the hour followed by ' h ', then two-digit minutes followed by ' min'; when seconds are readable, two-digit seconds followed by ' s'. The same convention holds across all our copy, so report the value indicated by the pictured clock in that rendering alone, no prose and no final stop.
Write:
11 h 53 min 21 s
